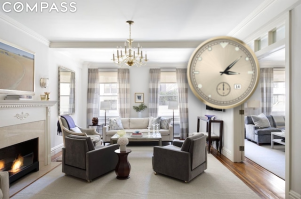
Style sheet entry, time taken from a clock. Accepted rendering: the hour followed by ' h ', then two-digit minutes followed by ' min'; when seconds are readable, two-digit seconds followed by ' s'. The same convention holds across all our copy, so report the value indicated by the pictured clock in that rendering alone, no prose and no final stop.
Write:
3 h 08 min
